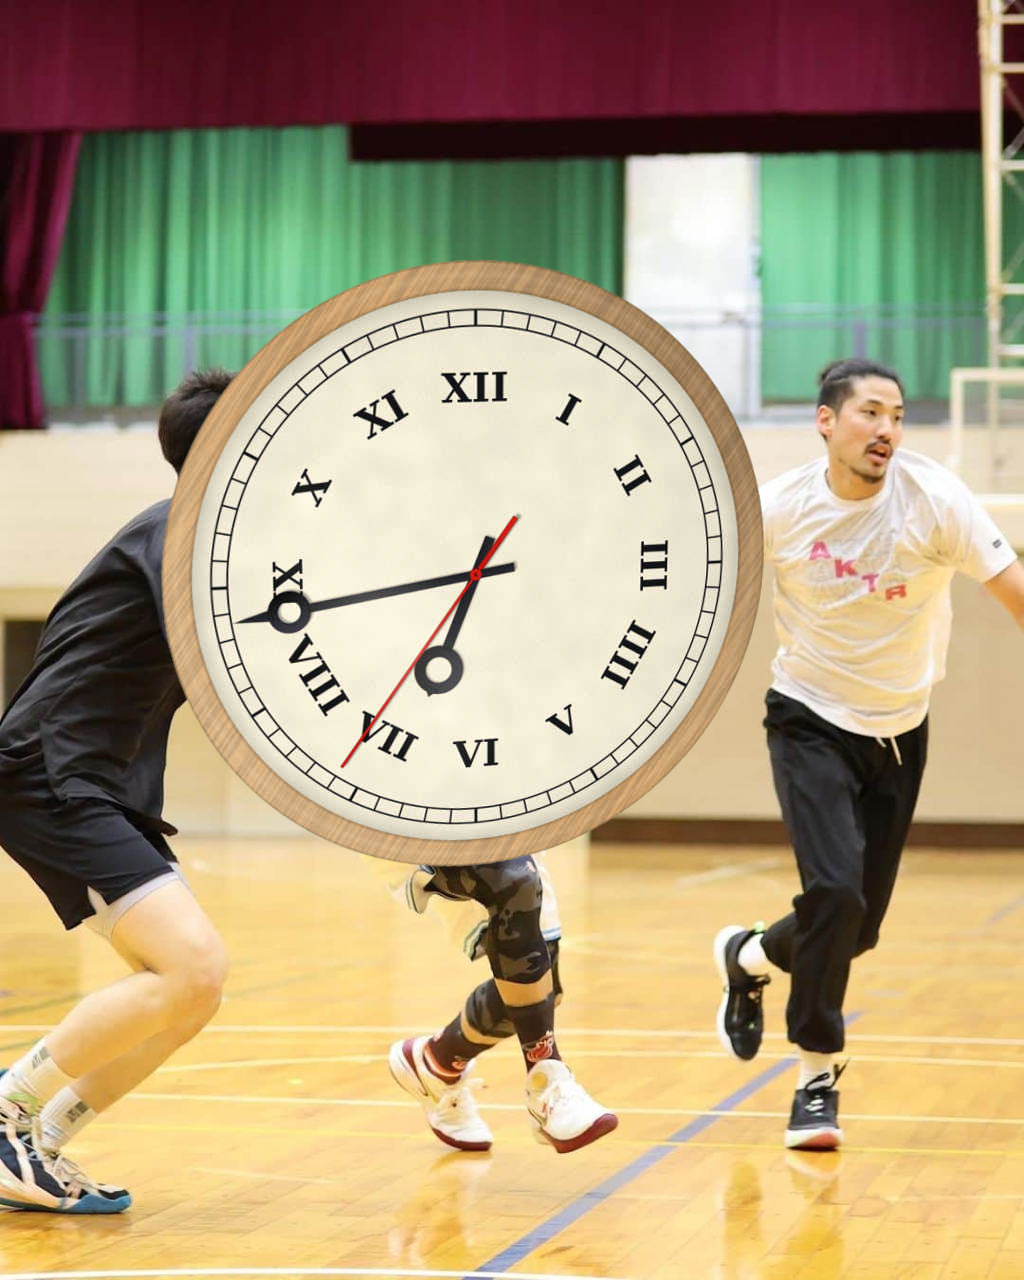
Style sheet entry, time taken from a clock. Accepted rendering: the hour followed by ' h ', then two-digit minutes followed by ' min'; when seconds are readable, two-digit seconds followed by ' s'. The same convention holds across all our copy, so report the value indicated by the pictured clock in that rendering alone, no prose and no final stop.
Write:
6 h 43 min 36 s
